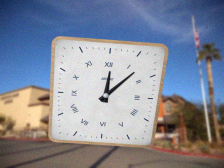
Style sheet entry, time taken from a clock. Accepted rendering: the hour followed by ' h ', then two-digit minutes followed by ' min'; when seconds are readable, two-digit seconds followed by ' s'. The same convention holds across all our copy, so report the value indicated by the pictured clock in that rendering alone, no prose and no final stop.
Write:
12 h 07 min
